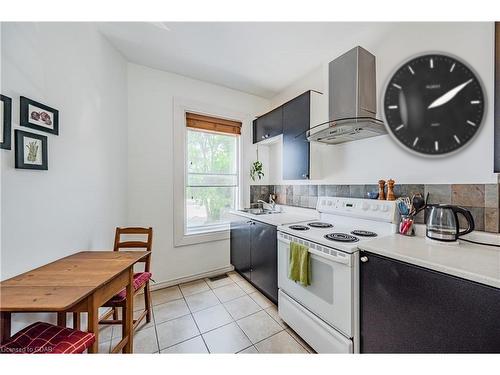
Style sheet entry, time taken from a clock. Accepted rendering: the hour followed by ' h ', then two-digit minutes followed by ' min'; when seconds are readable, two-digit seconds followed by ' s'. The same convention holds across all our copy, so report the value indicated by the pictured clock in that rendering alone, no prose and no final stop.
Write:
2 h 10 min
